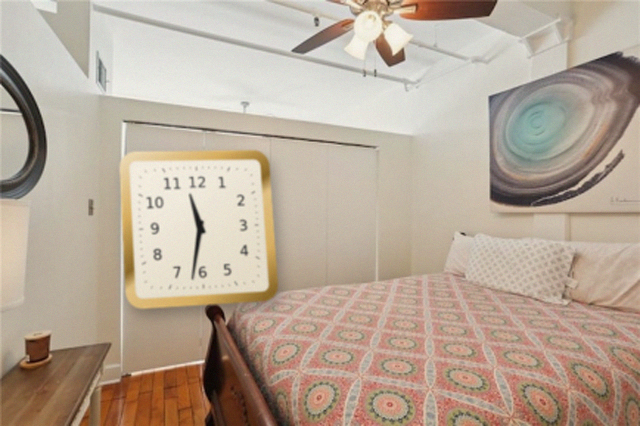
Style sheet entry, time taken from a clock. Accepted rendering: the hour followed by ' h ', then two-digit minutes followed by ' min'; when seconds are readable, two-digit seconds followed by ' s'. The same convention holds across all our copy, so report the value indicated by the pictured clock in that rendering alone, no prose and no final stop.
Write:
11 h 32 min
